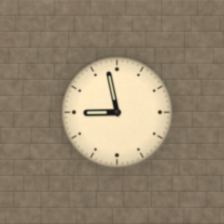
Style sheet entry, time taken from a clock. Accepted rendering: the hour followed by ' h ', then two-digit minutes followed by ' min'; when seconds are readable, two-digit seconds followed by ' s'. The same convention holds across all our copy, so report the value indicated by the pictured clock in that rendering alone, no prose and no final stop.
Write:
8 h 58 min
